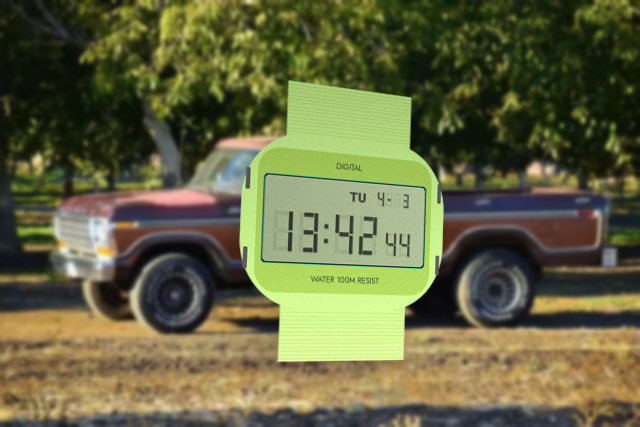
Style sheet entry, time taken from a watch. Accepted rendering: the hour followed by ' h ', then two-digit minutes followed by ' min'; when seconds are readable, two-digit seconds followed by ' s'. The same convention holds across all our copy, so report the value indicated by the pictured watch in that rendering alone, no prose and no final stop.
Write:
13 h 42 min 44 s
